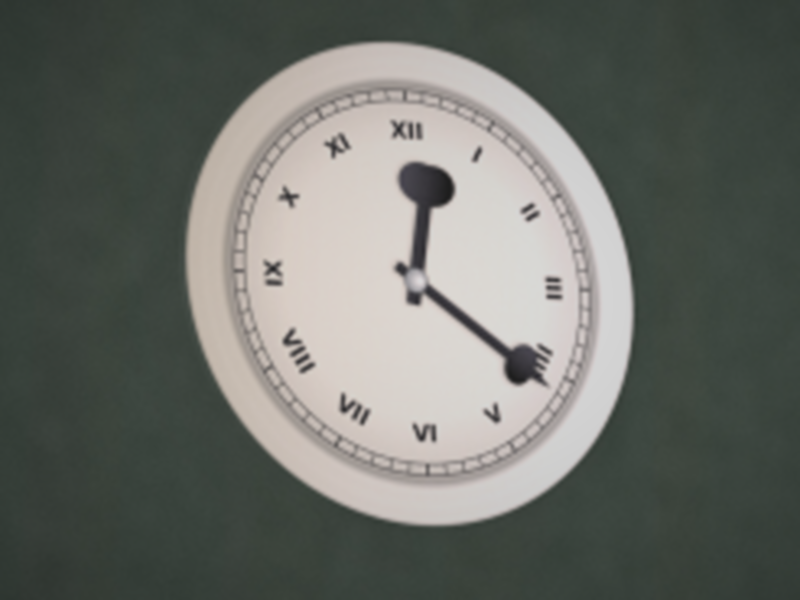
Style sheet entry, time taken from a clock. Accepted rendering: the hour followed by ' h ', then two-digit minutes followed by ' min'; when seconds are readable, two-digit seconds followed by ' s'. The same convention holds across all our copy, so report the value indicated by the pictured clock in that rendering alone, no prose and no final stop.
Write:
12 h 21 min
